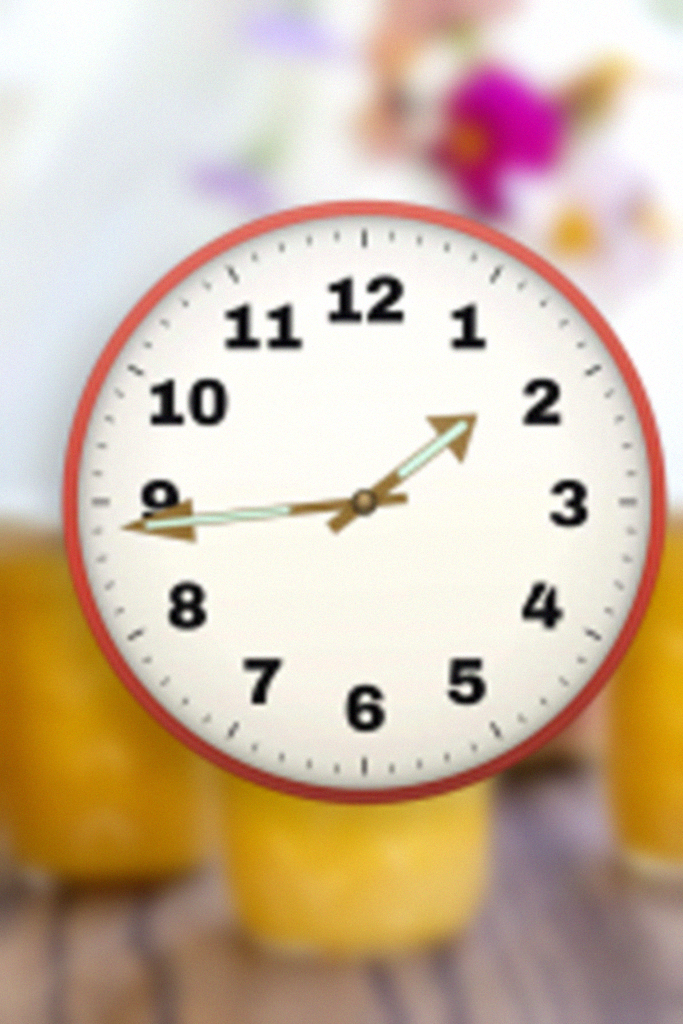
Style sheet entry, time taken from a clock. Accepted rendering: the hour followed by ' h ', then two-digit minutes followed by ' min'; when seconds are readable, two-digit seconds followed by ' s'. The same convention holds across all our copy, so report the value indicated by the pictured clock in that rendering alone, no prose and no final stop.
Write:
1 h 44 min
